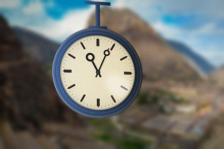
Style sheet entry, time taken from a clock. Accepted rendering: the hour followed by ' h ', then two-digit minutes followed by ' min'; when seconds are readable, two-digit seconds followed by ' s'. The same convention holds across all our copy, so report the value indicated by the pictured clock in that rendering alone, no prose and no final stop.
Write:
11 h 04 min
